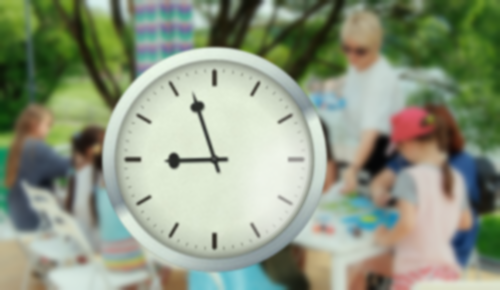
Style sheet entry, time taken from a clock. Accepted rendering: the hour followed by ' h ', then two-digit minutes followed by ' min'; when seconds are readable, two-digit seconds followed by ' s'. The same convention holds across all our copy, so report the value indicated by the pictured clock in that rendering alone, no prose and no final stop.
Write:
8 h 57 min
